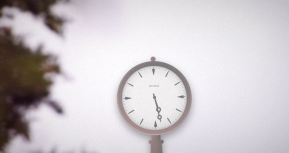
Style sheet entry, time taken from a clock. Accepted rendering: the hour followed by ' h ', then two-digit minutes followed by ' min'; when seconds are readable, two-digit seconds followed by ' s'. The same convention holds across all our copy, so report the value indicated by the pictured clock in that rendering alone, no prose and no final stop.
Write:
5 h 28 min
